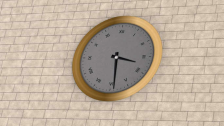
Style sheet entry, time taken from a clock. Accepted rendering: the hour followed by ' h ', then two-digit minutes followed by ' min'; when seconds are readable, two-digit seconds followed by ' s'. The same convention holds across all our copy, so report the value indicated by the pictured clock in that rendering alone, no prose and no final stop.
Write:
3 h 29 min
